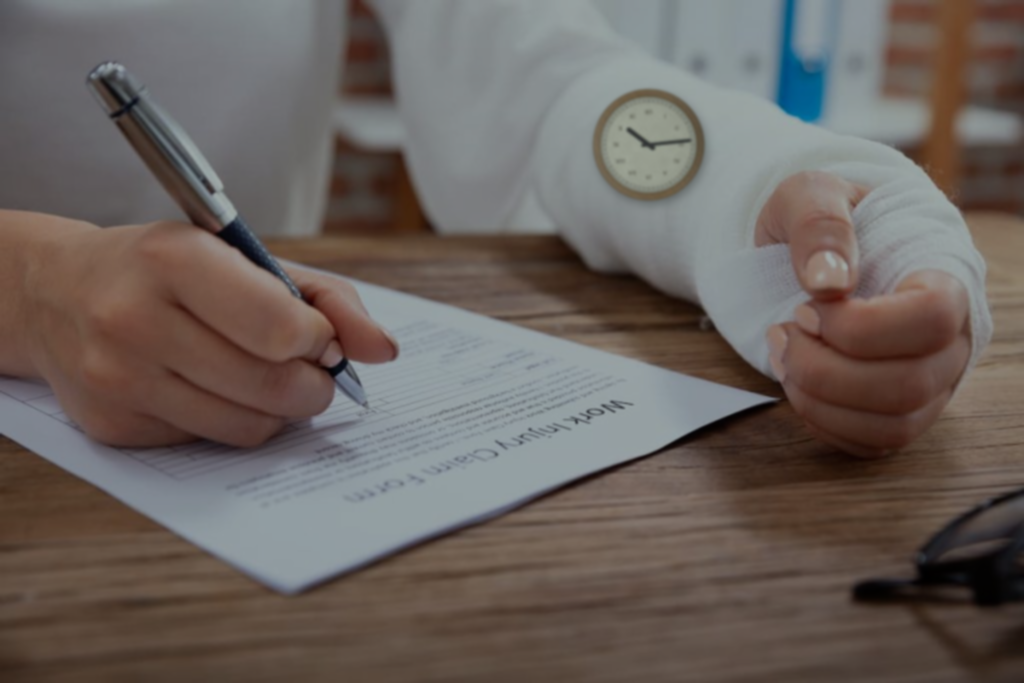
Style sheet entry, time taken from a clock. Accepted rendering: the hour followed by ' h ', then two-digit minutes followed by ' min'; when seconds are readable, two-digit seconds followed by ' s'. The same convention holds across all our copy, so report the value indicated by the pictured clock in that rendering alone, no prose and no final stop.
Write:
10 h 14 min
